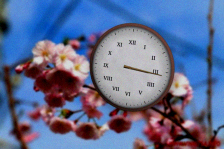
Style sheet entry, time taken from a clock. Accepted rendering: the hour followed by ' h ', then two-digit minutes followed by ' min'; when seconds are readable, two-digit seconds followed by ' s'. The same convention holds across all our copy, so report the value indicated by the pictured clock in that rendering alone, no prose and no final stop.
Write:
3 h 16 min
